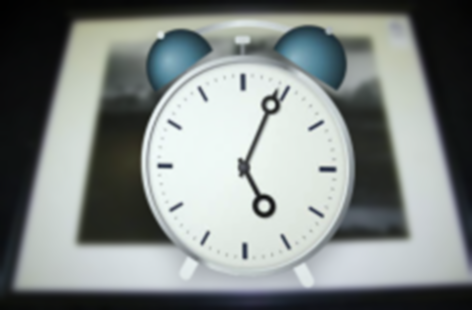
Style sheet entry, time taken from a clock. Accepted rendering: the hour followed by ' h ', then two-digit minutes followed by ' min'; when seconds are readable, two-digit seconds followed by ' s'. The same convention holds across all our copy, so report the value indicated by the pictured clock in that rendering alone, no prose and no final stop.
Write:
5 h 04 min
